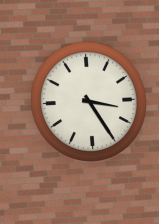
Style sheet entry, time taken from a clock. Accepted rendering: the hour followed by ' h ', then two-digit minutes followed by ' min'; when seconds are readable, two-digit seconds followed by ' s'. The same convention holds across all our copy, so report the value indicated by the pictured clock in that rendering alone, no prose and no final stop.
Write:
3 h 25 min
